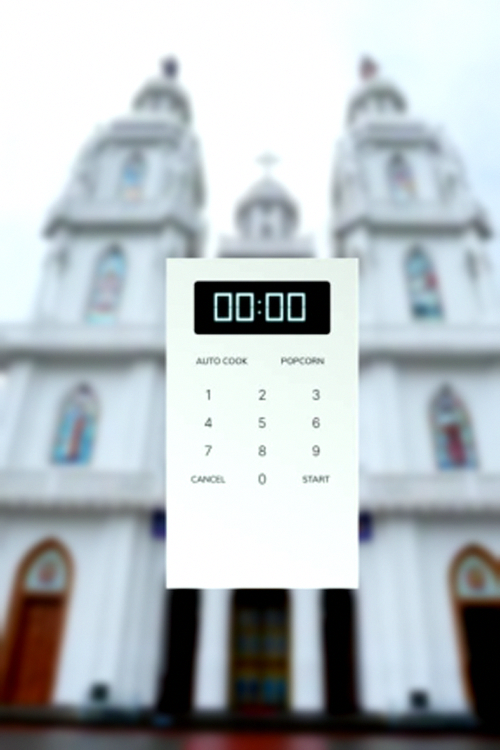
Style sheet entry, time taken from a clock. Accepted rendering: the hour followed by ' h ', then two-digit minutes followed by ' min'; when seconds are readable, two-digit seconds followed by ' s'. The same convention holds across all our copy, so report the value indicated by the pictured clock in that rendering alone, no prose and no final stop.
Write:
0 h 00 min
